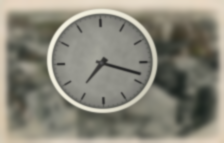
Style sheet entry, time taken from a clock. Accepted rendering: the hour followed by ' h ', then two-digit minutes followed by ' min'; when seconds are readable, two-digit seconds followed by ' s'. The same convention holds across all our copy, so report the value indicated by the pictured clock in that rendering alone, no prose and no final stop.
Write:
7 h 18 min
